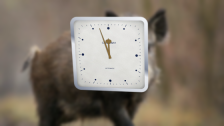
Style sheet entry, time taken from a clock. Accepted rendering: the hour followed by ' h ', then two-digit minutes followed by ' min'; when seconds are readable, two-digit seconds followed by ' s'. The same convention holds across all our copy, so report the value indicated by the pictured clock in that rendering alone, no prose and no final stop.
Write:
11 h 57 min
